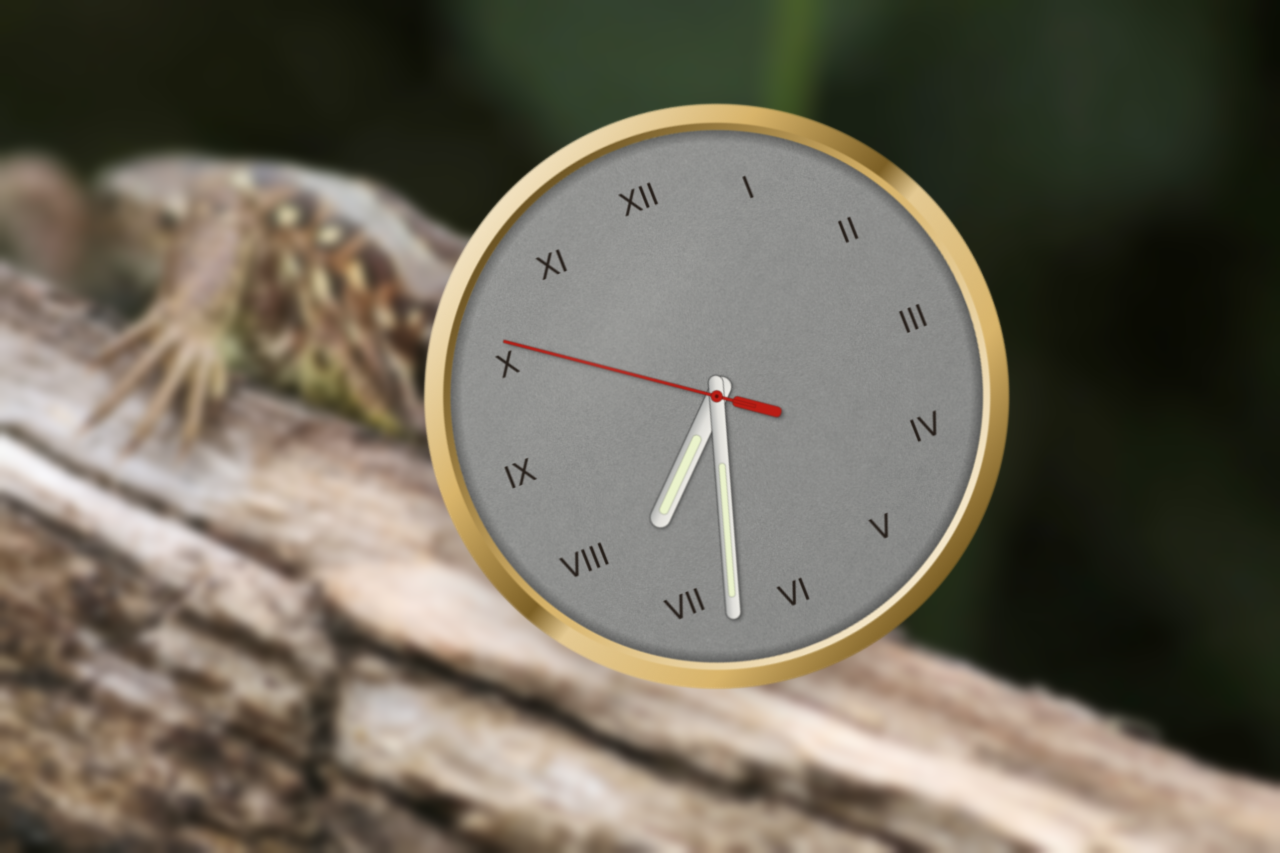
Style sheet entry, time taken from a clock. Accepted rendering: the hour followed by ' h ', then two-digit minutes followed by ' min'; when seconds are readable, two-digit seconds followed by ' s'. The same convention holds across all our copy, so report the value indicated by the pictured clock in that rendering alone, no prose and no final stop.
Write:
7 h 32 min 51 s
